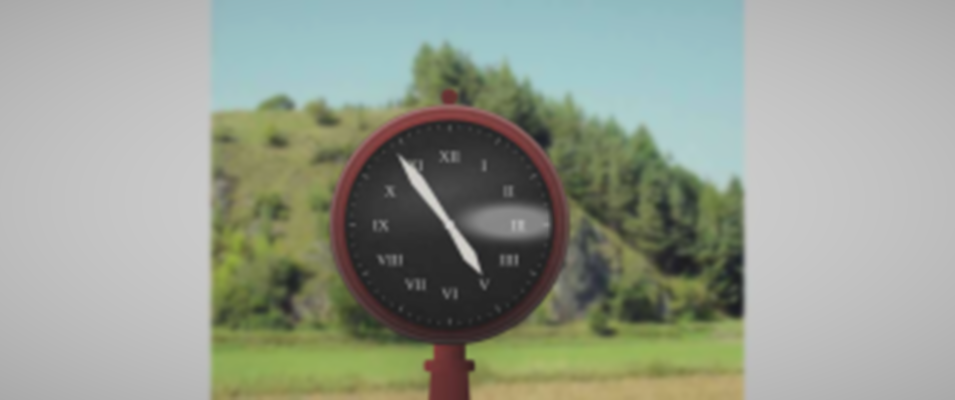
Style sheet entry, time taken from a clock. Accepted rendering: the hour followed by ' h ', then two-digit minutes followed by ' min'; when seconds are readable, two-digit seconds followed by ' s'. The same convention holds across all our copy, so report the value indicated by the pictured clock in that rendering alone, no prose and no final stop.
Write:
4 h 54 min
